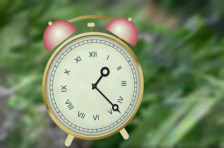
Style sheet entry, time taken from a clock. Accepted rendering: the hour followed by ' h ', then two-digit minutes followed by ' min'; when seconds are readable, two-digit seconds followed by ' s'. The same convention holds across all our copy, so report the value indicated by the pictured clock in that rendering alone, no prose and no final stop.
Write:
1 h 23 min
